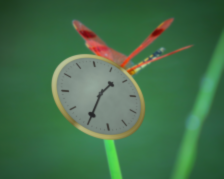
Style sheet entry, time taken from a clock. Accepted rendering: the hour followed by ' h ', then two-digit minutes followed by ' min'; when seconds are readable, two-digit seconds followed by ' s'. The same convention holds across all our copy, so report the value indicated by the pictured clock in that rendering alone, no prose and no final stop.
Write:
1 h 35 min
